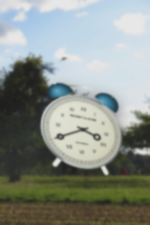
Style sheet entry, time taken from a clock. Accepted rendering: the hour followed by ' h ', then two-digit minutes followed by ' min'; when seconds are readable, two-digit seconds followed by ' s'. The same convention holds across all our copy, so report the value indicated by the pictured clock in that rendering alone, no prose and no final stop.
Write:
3 h 40 min
